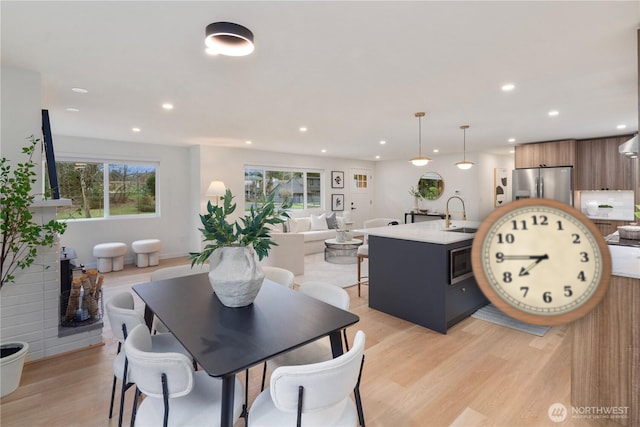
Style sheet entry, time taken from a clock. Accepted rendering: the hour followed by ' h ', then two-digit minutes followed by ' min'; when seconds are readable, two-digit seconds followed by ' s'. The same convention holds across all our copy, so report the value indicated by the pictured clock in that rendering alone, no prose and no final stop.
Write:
7 h 45 min
